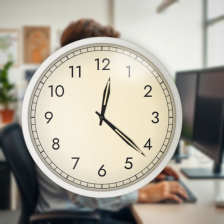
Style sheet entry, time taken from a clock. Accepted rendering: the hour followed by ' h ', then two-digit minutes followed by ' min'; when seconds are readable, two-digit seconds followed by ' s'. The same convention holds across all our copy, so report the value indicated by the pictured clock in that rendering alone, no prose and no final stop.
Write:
12 h 22 min
